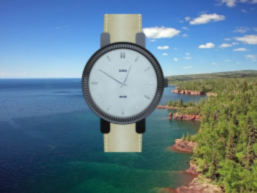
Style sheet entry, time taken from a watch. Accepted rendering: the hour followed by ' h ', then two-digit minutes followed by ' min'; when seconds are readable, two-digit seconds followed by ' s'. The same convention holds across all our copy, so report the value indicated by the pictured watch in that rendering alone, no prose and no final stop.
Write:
12 h 50 min
